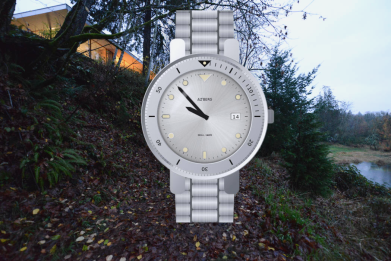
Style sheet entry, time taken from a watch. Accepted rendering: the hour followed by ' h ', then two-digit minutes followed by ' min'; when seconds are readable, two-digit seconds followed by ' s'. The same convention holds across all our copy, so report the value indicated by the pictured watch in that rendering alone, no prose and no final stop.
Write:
9 h 53 min
